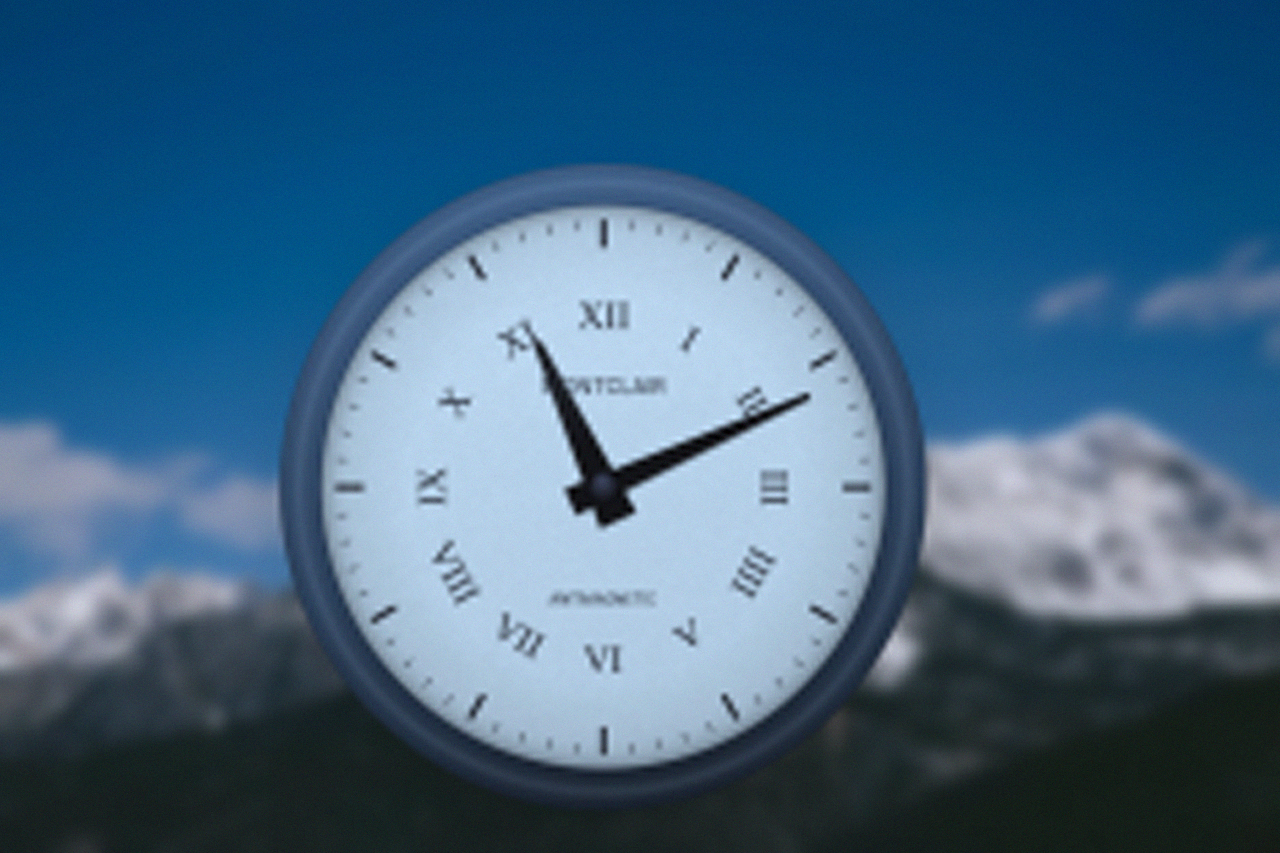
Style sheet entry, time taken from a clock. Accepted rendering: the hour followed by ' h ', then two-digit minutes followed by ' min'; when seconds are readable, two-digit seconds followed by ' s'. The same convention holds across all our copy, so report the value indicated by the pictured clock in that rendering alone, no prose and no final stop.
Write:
11 h 11 min
